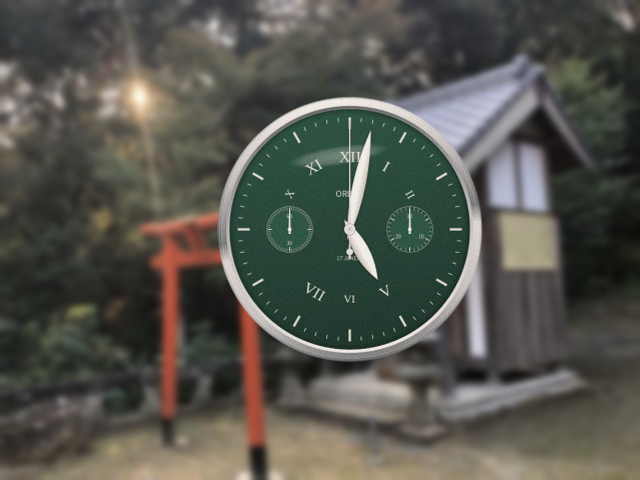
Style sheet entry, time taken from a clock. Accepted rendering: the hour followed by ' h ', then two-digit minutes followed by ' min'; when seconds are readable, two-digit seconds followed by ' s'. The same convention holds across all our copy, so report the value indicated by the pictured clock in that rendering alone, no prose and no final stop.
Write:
5 h 02 min
